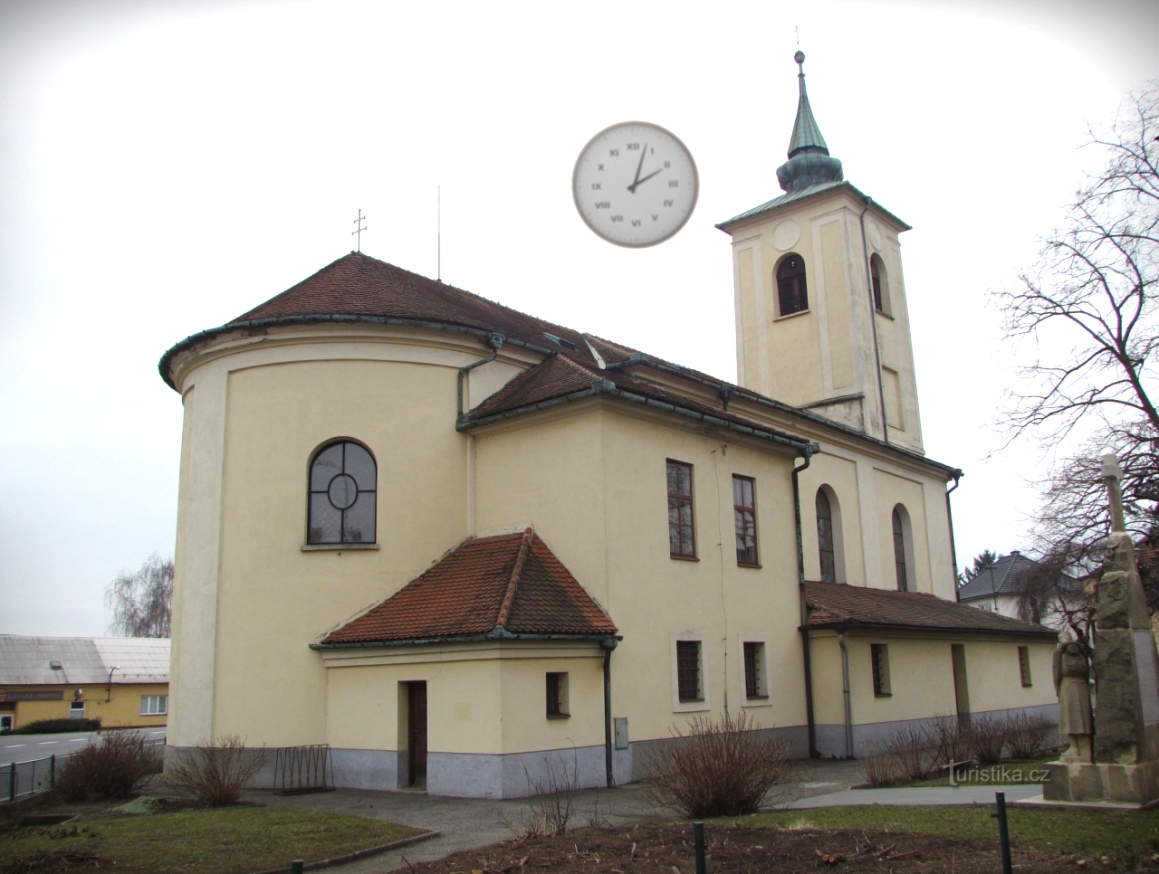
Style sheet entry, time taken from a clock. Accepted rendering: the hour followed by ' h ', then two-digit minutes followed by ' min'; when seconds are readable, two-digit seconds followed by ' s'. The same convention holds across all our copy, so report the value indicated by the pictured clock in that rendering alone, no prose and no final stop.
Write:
2 h 03 min
